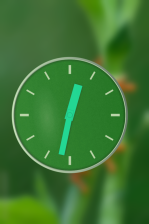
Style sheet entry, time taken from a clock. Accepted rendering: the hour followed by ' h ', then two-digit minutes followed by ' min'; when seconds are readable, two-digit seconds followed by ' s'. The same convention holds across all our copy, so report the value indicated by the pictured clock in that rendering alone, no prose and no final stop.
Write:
12 h 32 min
